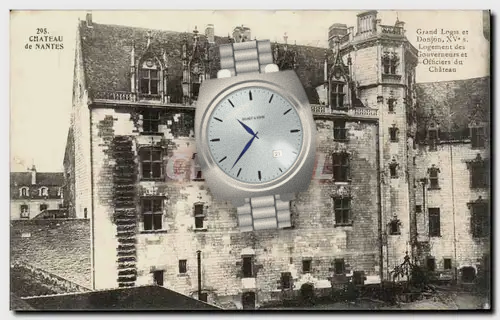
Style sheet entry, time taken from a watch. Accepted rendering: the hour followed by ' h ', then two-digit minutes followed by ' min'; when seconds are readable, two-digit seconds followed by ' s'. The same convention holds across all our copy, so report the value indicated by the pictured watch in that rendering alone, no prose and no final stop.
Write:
10 h 37 min
